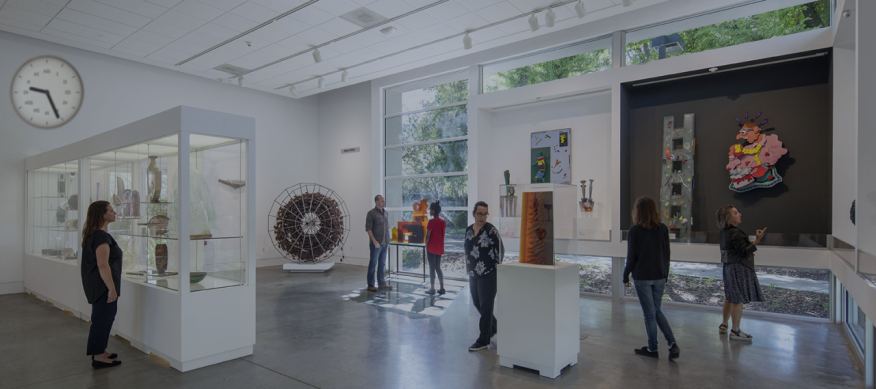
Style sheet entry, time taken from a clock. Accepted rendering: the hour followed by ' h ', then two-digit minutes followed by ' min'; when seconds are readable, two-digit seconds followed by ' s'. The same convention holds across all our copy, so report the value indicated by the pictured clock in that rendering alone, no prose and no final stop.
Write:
9 h 26 min
